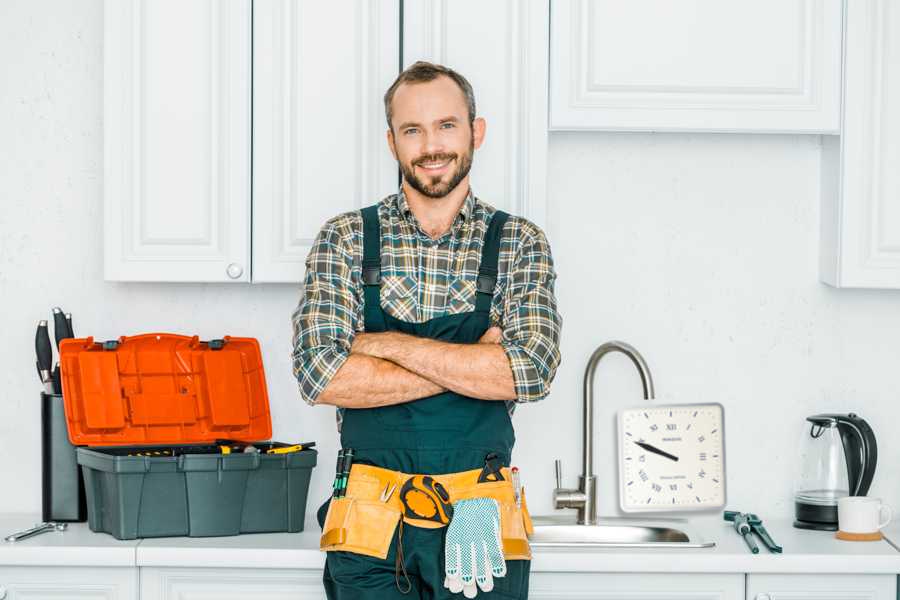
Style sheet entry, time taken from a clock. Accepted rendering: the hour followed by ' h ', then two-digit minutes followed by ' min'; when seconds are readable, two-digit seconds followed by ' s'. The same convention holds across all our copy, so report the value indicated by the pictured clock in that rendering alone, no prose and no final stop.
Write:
9 h 49 min
